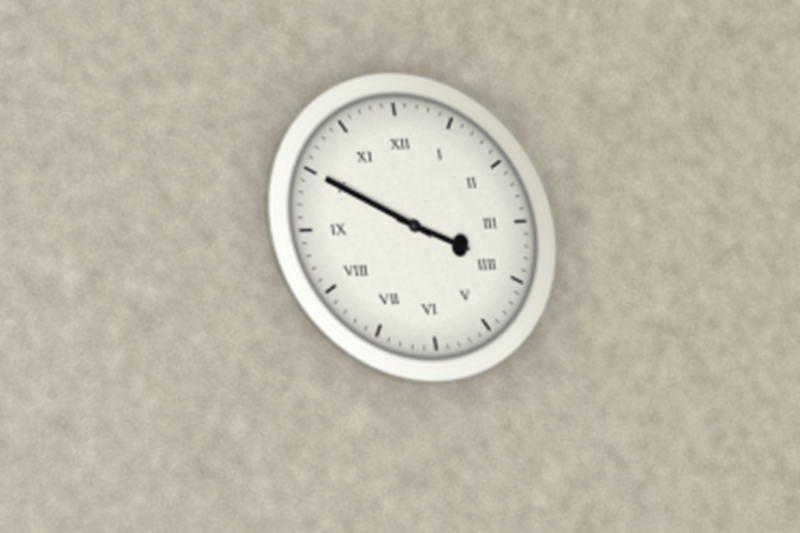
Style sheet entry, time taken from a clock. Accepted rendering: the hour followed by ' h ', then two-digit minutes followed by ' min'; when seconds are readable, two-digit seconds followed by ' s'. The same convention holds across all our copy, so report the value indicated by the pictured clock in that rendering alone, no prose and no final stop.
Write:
3 h 50 min
